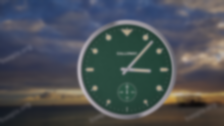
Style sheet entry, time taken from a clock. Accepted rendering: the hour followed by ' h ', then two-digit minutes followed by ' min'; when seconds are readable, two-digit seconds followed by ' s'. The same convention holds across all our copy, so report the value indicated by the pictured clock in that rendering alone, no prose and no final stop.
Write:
3 h 07 min
